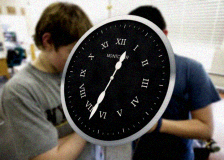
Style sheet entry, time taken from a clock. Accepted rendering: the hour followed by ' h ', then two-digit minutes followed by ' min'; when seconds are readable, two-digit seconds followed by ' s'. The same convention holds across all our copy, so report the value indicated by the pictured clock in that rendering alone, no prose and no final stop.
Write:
12 h 33 min
